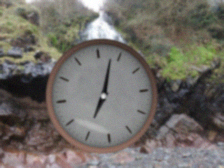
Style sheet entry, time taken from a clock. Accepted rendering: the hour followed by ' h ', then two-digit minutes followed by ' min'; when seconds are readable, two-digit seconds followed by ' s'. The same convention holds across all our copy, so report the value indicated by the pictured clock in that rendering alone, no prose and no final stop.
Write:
7 h 03 min
